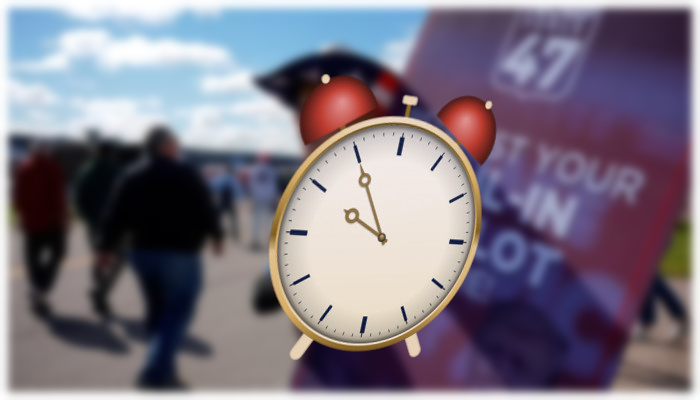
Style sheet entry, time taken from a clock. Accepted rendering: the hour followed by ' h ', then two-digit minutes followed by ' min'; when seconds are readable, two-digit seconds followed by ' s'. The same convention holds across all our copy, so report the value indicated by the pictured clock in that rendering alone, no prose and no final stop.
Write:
9 h 55 min
